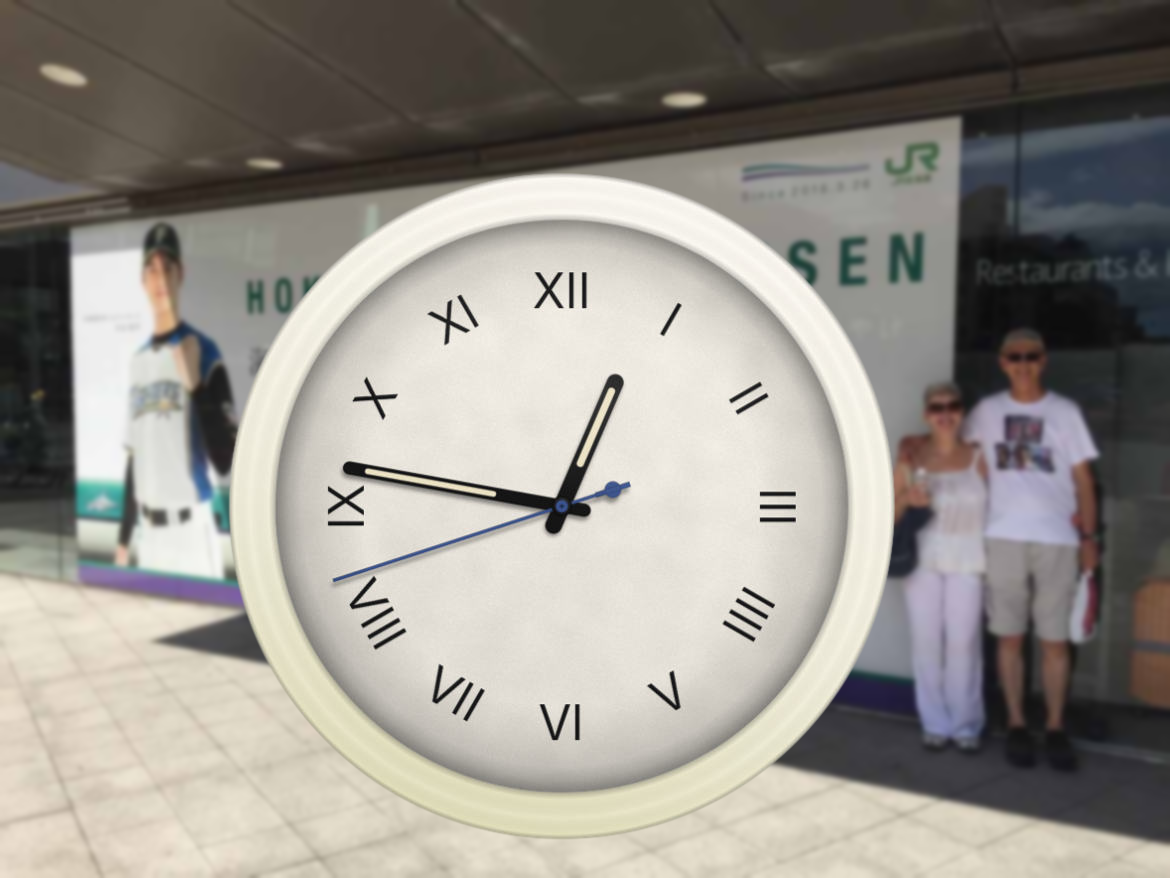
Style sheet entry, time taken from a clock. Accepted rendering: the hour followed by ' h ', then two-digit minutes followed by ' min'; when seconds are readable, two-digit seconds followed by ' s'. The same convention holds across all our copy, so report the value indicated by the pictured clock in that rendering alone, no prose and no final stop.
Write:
12 h 46 min 42 s
